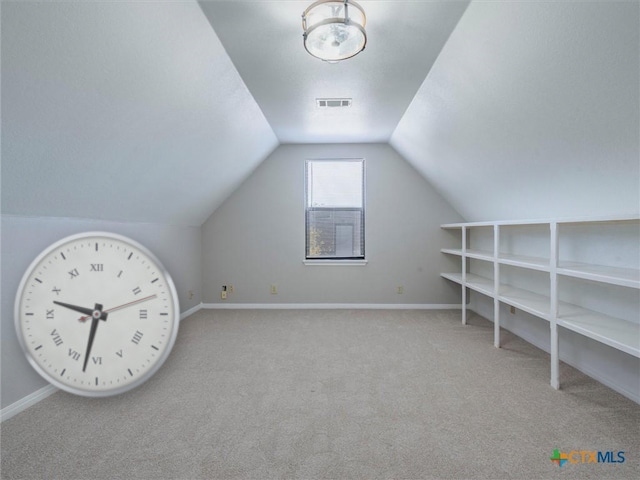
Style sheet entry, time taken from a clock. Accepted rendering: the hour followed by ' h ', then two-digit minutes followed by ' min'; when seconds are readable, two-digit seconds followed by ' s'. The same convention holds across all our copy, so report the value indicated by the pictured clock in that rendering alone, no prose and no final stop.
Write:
9 h 32 min 12 s
